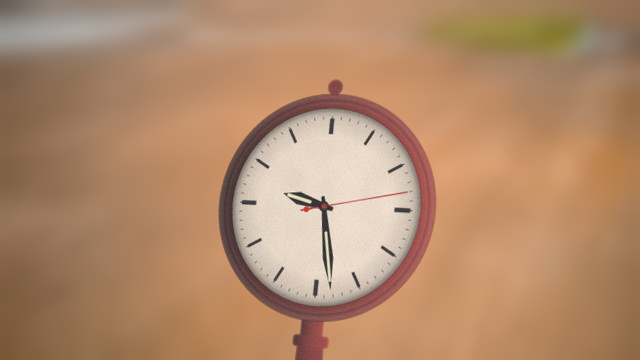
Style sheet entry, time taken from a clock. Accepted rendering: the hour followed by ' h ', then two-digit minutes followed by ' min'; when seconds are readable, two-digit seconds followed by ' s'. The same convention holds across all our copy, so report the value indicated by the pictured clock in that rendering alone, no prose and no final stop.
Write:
9 h 28 min 13 s
